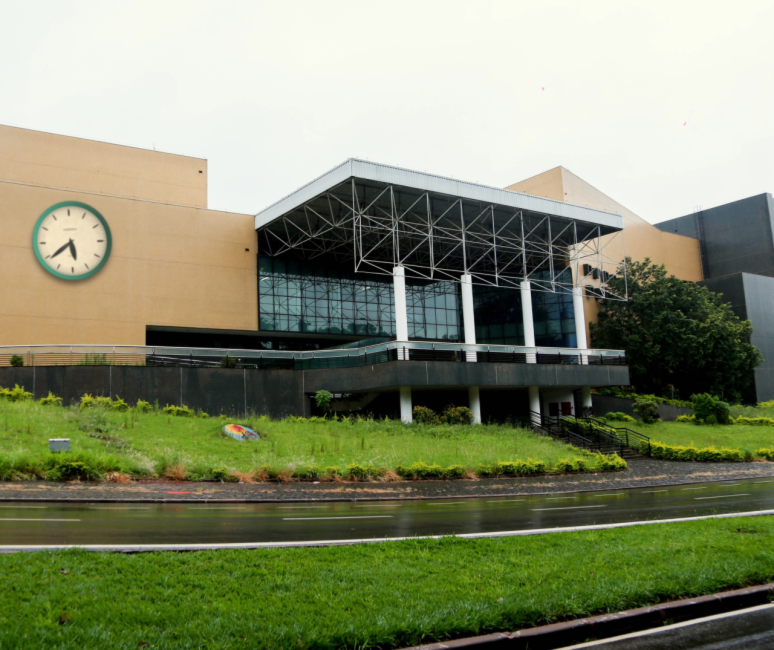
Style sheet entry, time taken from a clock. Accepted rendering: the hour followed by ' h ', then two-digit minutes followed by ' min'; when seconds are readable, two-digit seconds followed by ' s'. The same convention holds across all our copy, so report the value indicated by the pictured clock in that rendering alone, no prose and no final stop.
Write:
5 h 39 min
